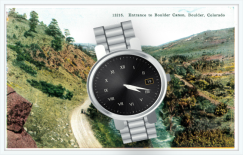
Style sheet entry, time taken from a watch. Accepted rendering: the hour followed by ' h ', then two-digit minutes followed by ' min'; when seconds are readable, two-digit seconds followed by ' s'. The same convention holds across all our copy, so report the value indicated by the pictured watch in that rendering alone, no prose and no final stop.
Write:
4 h 19 min
